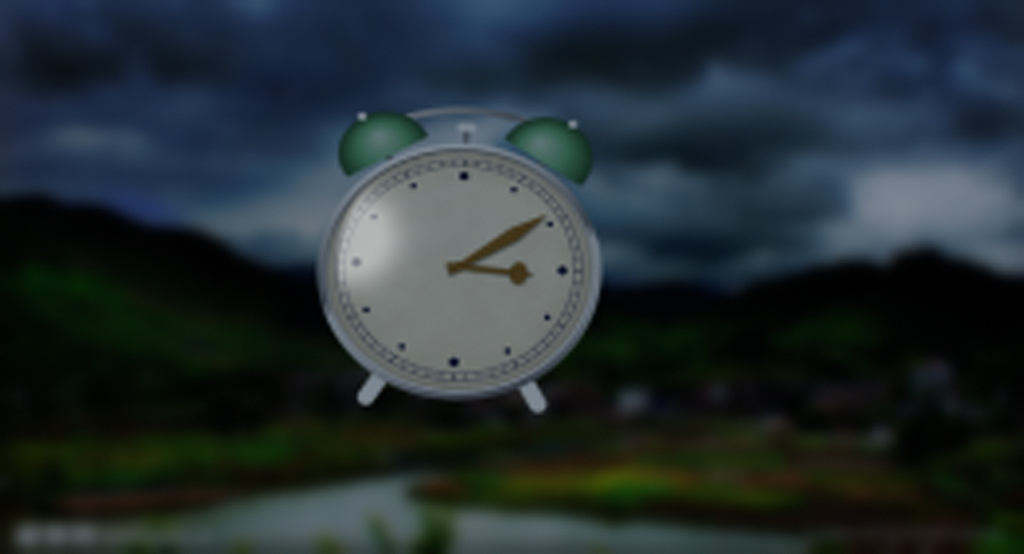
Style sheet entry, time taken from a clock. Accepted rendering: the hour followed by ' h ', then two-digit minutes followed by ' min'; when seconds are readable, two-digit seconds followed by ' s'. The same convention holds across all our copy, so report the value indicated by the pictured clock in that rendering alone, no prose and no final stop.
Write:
3 h 09 min
